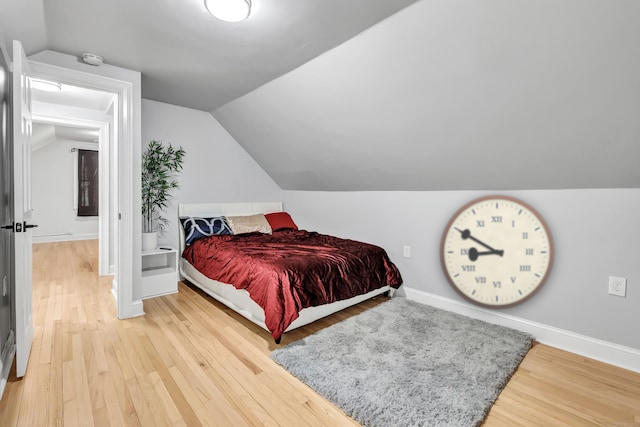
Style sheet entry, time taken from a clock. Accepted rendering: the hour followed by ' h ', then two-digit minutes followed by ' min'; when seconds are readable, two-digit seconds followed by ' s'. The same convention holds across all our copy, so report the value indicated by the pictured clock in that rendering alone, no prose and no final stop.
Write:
8 h 50 min
